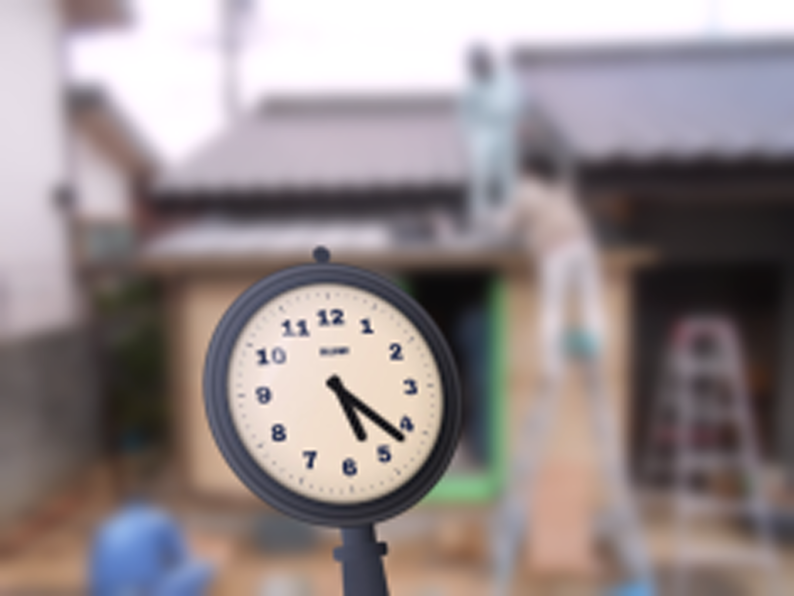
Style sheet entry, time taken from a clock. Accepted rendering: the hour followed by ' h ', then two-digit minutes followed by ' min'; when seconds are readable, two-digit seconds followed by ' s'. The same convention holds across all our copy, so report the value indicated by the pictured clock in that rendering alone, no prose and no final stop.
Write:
5 h 22 min
